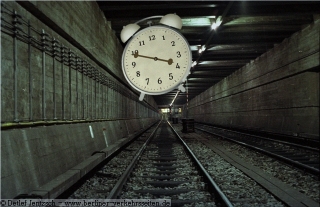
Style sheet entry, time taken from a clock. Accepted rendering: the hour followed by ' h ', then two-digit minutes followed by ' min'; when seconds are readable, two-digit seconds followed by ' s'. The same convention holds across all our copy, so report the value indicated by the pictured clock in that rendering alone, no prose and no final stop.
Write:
3 h 49 min
